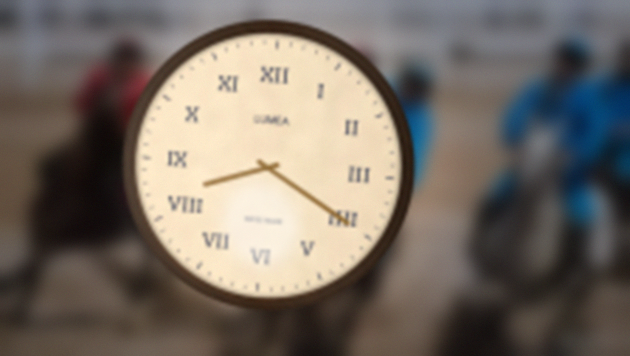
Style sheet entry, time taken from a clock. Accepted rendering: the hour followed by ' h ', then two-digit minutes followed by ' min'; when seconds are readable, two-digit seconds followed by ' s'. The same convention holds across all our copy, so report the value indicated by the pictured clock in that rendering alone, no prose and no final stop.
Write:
8 h 20 min
